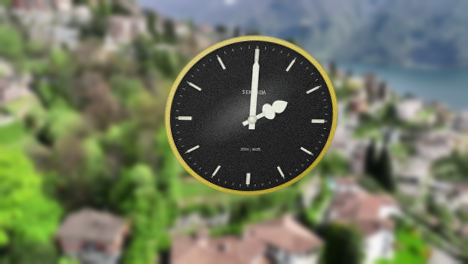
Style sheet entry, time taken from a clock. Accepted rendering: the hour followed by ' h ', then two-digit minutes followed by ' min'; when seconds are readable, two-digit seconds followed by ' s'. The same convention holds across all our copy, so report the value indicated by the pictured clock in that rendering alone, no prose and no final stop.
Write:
2 h 00 min
